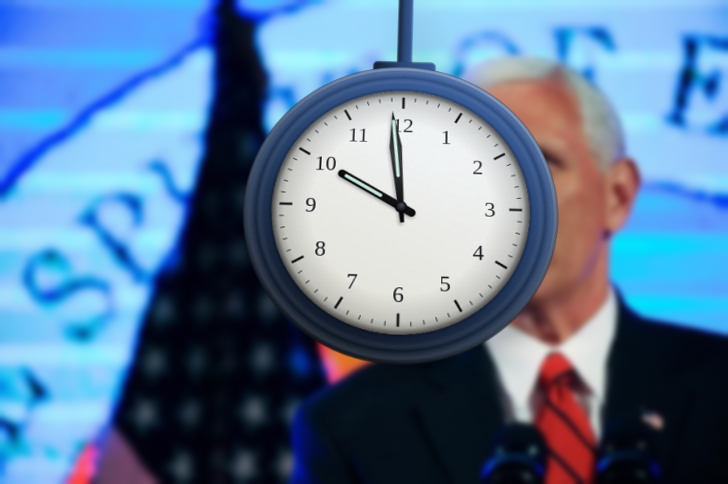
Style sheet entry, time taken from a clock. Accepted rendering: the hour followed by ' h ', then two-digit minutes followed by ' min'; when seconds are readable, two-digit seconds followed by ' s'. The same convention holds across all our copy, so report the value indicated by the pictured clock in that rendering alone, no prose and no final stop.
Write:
9 h 59 min
